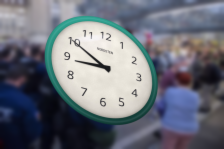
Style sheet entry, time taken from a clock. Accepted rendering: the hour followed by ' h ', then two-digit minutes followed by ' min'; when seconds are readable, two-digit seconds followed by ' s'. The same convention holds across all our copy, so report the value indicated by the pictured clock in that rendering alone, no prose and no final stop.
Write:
8 h 50 min
